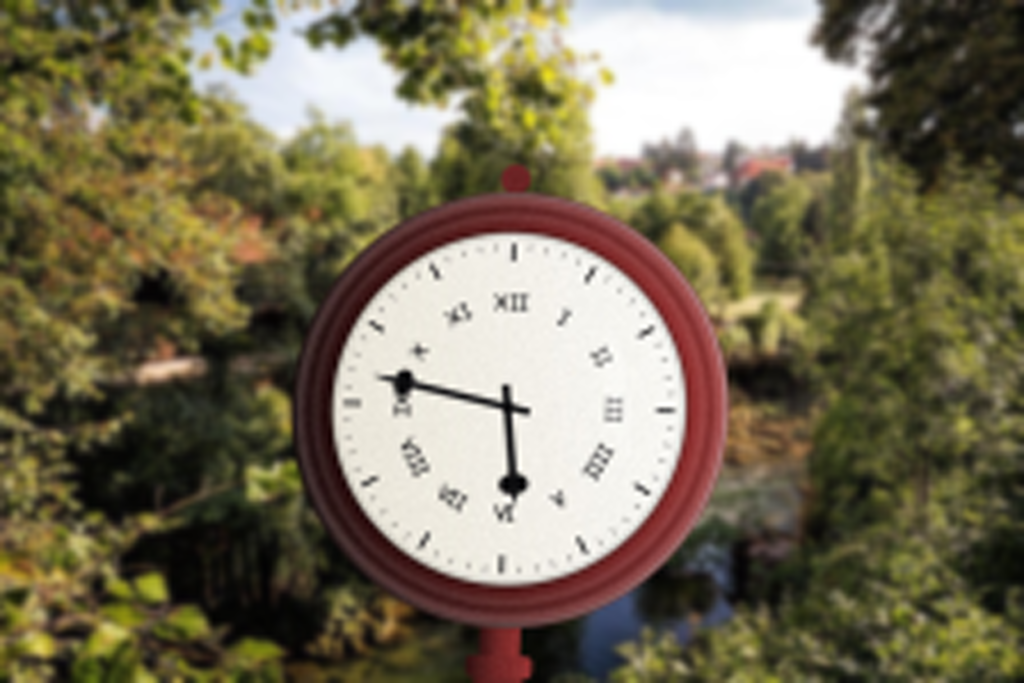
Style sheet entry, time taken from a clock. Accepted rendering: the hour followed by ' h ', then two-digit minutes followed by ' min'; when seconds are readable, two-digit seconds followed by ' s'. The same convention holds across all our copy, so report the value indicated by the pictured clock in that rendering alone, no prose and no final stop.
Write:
5 h 47 min
